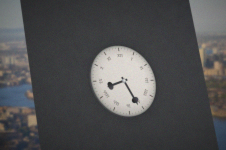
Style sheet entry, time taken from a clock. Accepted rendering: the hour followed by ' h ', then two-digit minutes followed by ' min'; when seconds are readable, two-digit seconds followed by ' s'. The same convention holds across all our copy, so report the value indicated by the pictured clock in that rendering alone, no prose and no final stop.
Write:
8 h 26 min
